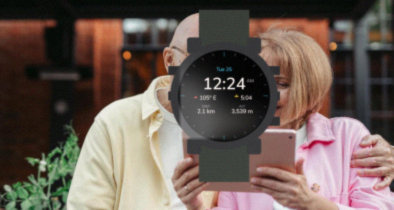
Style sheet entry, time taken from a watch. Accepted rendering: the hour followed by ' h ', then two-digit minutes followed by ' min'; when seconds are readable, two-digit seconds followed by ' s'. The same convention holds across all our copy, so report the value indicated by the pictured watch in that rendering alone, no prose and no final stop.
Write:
12 h 24 min
